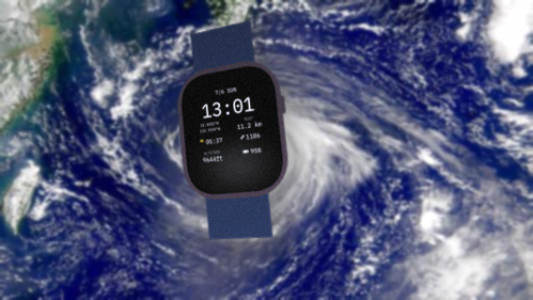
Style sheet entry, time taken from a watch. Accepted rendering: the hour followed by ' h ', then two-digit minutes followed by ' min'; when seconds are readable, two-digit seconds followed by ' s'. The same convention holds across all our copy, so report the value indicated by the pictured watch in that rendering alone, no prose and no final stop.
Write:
13 h 01 min
